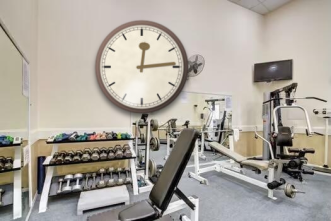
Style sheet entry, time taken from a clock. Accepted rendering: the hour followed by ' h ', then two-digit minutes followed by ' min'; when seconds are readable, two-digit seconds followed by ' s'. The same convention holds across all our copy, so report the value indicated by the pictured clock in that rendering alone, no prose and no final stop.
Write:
12 h 14 min
